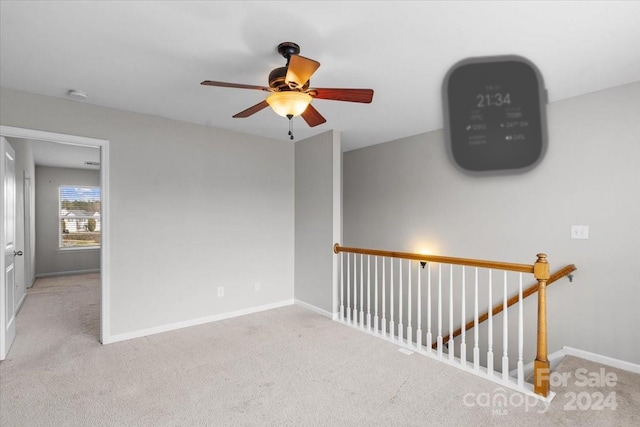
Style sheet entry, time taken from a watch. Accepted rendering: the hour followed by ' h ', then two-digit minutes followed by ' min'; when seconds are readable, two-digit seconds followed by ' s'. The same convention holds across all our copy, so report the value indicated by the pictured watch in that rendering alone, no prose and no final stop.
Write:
21 h 34 min
